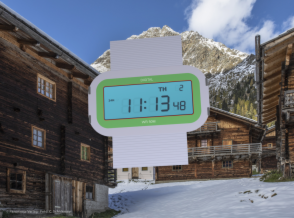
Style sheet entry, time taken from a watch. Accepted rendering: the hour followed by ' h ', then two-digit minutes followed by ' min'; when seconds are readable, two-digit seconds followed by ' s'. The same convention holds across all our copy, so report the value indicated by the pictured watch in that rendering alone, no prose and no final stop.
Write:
11 h 13 min 48 s
